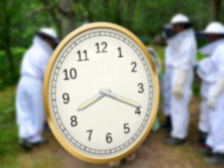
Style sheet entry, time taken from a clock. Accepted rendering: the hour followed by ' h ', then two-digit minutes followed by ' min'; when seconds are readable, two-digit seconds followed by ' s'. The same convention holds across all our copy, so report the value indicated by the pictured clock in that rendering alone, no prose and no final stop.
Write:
8 h 19 min
